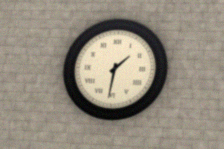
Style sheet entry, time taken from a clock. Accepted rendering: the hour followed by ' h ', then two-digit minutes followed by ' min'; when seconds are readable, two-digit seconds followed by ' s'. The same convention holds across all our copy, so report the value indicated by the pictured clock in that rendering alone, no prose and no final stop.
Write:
1 h 31 min
